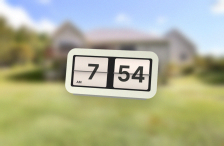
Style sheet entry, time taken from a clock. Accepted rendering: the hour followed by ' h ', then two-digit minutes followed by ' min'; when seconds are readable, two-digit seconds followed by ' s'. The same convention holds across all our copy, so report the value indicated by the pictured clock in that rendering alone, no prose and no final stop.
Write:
7 h 54 min
